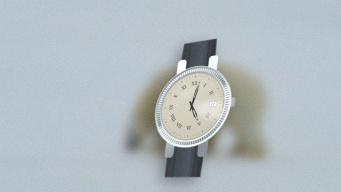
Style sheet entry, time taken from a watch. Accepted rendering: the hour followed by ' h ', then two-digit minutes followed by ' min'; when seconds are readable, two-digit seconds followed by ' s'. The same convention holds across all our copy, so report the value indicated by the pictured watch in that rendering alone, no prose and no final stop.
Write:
5 h 02 min
